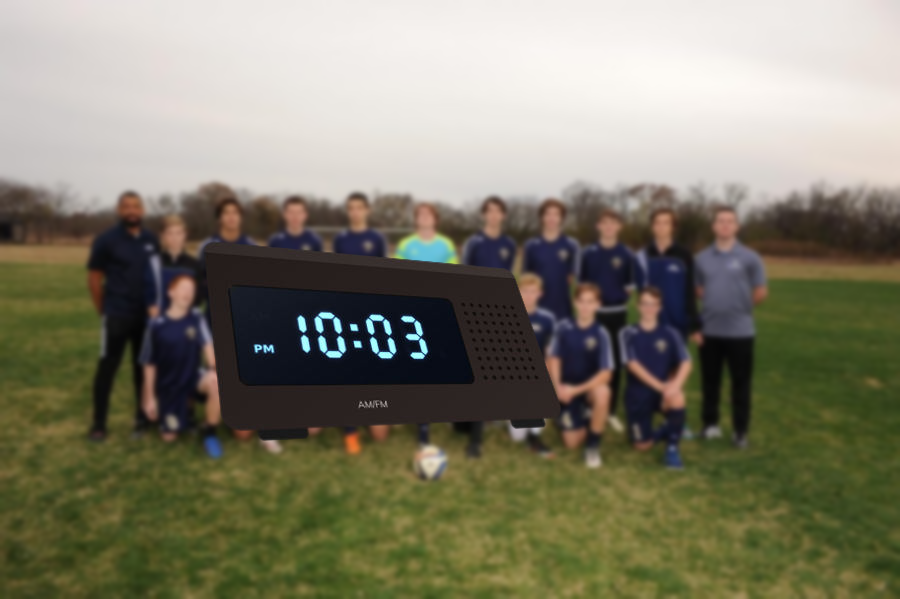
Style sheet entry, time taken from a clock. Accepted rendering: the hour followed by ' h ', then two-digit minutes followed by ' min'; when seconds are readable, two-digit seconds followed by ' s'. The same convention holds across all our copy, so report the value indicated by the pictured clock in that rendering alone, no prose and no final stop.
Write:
10 h 03 min
